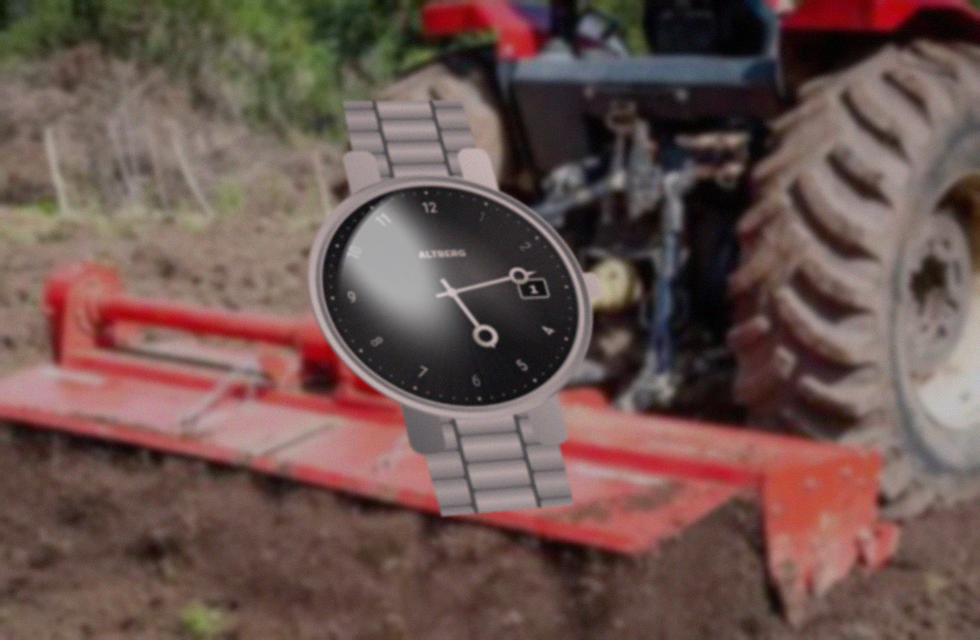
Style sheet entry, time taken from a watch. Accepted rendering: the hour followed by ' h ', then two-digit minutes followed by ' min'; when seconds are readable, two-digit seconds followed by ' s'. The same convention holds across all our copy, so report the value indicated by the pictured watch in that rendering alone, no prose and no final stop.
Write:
5 h 13 min
